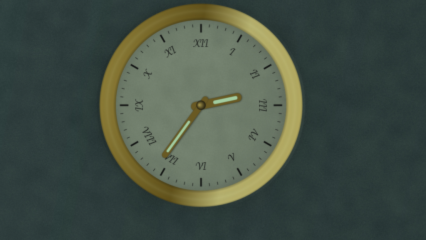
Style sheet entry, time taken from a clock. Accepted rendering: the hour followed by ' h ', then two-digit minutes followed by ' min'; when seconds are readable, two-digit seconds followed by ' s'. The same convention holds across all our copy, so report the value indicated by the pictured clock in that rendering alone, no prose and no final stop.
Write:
2 h 36 min
